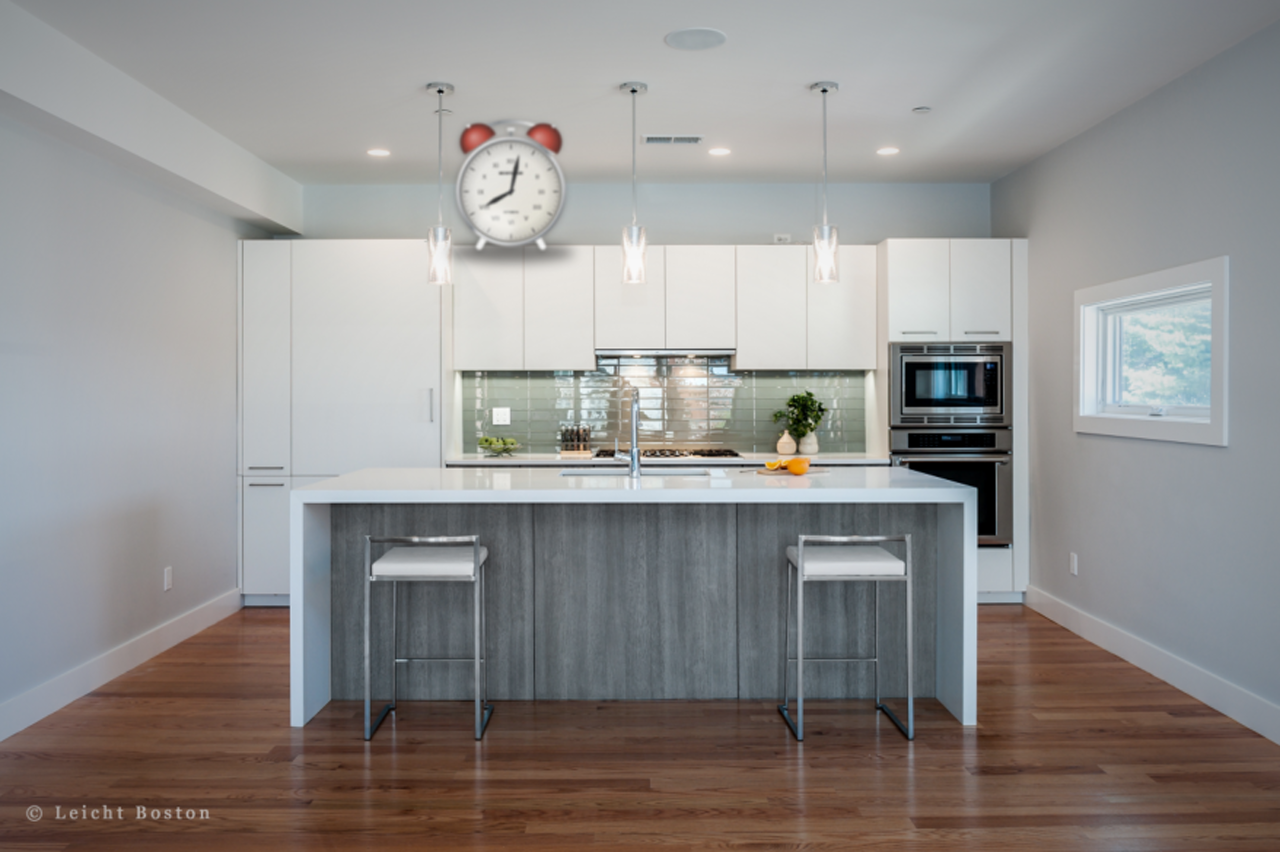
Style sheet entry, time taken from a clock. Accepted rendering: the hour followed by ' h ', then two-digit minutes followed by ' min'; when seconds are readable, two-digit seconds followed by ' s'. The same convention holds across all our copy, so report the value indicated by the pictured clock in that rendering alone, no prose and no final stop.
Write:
8 h 02 min
